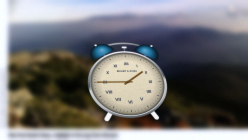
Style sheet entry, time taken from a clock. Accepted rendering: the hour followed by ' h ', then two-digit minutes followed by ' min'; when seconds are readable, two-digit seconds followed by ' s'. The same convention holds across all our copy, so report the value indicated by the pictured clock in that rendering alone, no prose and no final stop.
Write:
1 h 45 min
